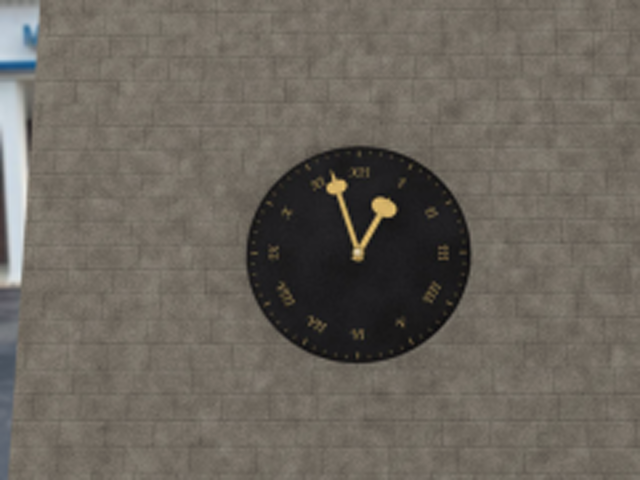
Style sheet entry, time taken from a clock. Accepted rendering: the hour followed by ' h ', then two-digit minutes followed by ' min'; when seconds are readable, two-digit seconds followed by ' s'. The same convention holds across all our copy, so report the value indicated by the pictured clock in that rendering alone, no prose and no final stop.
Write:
12 h 57 min
